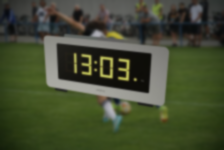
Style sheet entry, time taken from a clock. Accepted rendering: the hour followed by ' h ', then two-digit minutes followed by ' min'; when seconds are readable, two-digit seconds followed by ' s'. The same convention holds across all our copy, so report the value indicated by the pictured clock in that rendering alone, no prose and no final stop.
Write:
13 h 03 min
